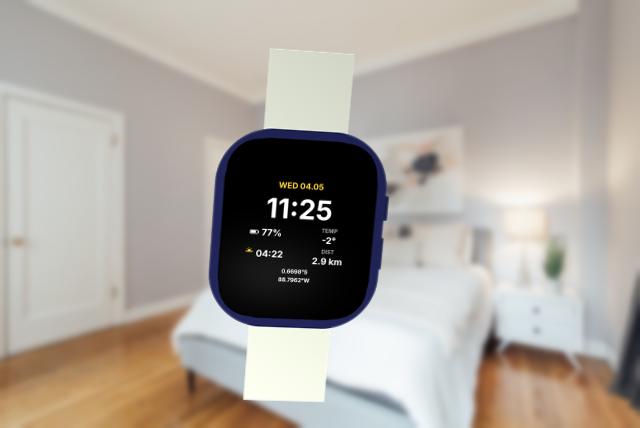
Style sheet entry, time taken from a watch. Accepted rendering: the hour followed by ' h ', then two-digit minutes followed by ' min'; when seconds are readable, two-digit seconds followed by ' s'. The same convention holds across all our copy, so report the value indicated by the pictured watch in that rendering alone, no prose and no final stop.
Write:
11 h 25 min
